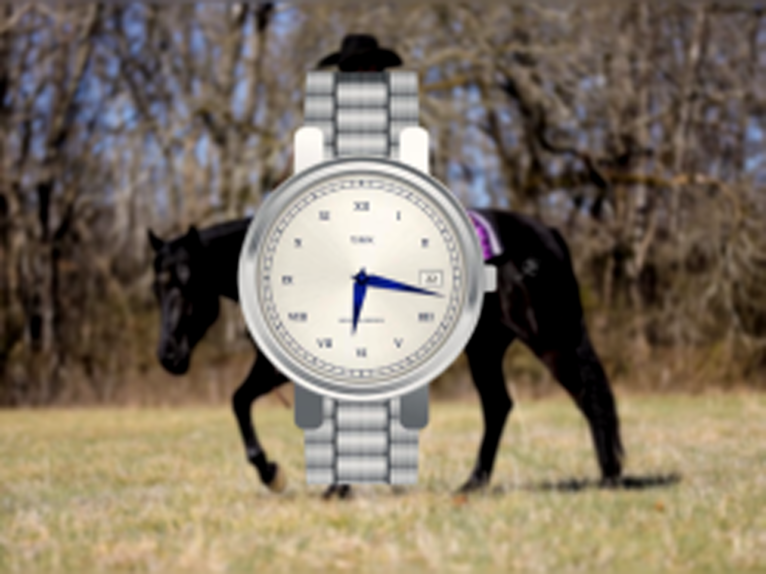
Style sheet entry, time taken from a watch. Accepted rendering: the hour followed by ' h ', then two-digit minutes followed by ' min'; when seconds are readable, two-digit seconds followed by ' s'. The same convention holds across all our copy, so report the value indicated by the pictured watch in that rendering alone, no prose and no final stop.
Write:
6 h 17 min
